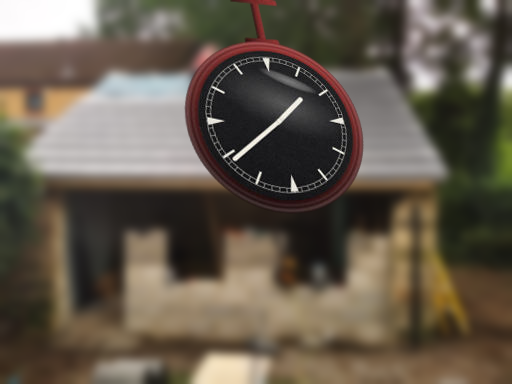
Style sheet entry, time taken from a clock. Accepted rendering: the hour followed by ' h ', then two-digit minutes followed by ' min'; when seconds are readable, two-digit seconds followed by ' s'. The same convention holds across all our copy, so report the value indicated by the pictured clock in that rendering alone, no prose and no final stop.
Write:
1 h 39 min
